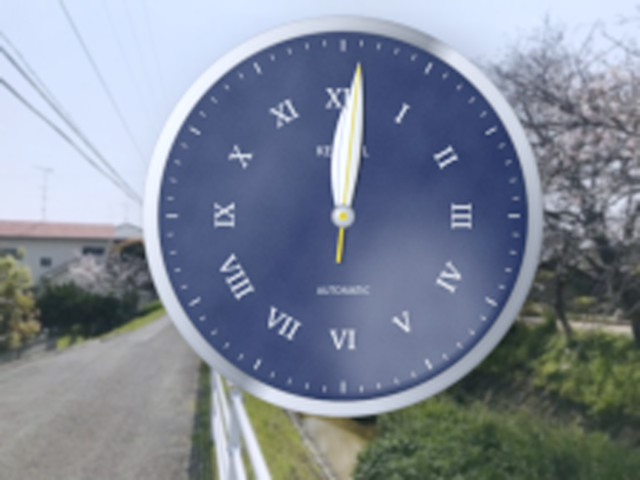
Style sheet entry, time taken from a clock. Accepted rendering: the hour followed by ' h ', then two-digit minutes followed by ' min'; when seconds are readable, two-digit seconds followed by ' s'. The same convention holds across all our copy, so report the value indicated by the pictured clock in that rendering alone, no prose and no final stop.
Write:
12 h 01 min 01 s
